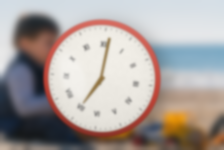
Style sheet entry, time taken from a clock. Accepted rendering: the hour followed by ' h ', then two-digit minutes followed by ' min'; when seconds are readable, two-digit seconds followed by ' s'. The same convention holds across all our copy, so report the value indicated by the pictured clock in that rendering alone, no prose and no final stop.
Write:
7 h 01 min
